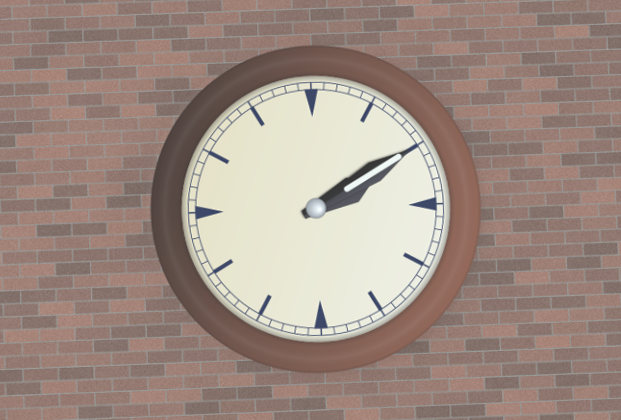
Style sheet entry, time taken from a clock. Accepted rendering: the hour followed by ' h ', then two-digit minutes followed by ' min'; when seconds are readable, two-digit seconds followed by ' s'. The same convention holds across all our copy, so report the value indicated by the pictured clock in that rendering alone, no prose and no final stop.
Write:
2 h 10 min
